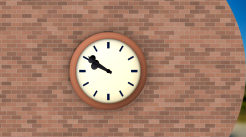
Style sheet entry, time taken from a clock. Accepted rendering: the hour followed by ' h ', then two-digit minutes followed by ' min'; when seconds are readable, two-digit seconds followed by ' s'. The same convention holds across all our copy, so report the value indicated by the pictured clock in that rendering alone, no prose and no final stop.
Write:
9 h 51 min
